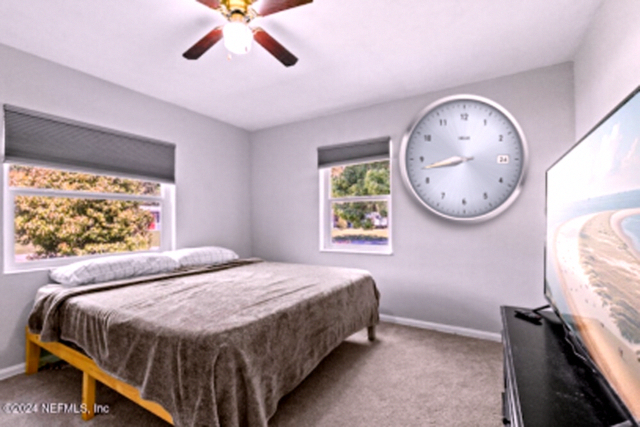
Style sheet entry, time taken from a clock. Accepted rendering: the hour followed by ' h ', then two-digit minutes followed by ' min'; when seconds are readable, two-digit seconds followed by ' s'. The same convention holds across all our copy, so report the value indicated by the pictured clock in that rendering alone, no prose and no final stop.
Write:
8 h 43 min
